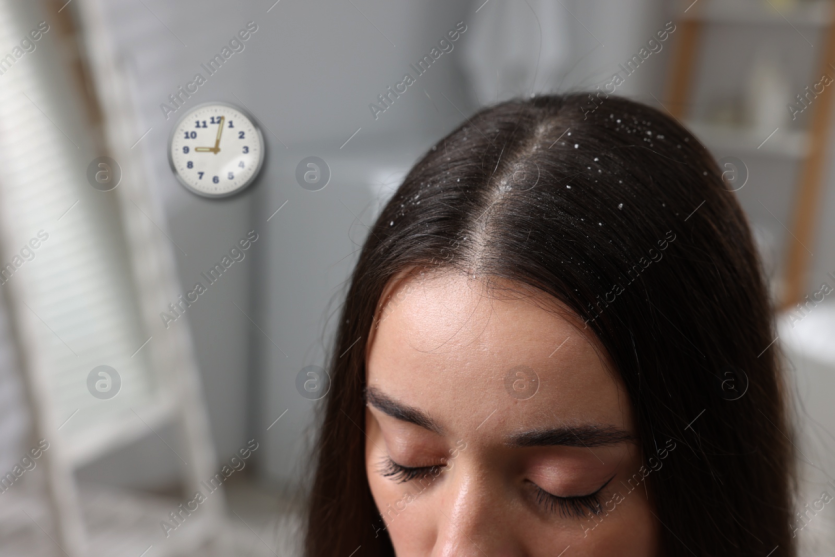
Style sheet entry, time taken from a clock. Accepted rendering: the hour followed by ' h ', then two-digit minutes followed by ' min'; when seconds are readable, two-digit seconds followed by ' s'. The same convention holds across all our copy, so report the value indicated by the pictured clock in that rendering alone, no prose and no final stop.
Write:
9 h 02 min
